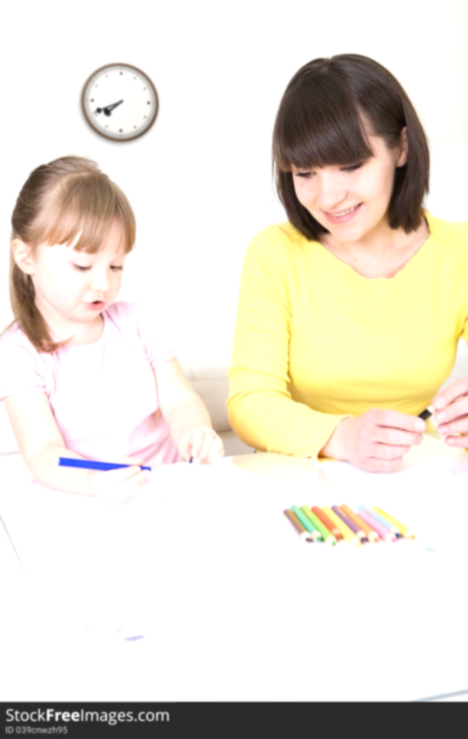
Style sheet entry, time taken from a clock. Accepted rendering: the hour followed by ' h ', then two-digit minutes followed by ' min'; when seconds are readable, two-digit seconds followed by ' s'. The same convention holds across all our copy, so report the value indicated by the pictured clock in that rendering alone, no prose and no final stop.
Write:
7 h 41 min
